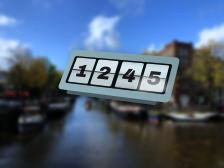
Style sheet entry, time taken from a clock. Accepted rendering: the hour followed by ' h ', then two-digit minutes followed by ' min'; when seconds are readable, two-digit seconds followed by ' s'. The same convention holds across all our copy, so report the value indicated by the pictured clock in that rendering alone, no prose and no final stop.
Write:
12 h 45 min
